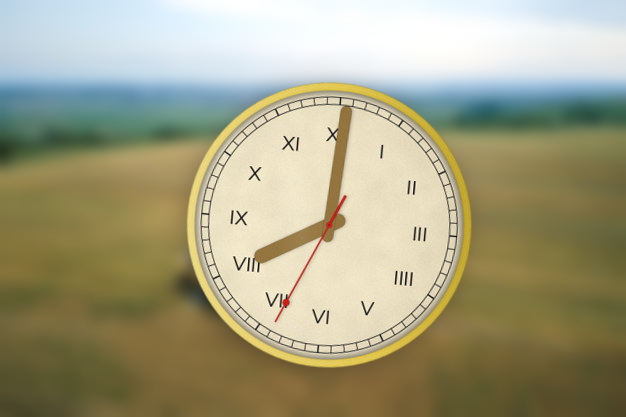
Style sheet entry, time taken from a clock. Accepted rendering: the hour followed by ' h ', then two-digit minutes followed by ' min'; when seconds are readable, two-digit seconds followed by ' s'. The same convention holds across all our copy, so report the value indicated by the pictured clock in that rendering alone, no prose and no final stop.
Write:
8 h 00 min 34 s
